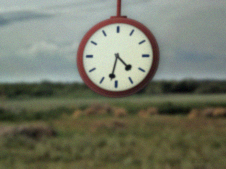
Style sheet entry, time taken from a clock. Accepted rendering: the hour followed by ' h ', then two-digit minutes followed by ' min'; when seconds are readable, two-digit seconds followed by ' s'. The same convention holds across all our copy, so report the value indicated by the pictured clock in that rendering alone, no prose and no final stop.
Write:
4 h 32 min
